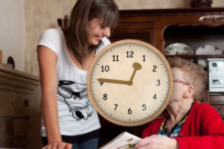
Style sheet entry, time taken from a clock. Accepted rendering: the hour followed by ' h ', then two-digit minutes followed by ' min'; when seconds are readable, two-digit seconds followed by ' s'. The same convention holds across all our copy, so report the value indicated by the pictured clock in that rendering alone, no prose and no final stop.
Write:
12 h 46 min
